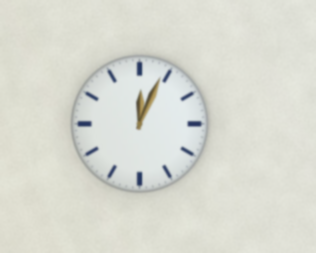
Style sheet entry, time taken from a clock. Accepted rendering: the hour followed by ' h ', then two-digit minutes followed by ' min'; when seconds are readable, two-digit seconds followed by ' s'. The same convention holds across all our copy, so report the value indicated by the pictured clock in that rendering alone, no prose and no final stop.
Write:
12 h 04 min
